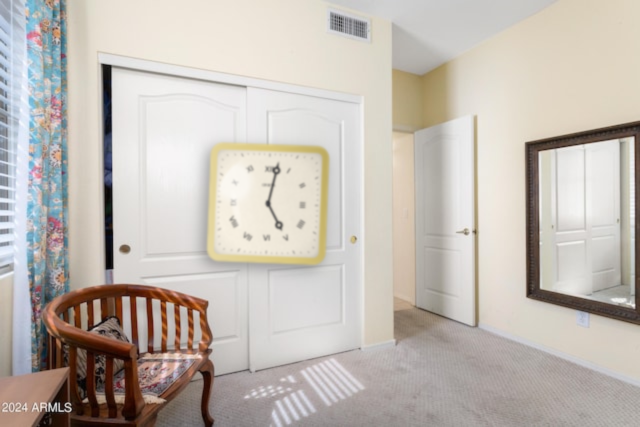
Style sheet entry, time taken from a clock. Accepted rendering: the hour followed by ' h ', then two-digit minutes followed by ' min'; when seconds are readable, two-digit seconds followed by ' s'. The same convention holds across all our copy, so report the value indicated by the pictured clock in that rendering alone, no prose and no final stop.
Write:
5 h 02 min
